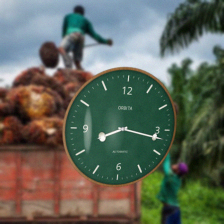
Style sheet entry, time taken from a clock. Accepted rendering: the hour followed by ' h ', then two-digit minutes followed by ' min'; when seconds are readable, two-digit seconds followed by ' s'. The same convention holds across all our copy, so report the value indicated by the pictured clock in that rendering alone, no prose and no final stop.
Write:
8 h 17 min
